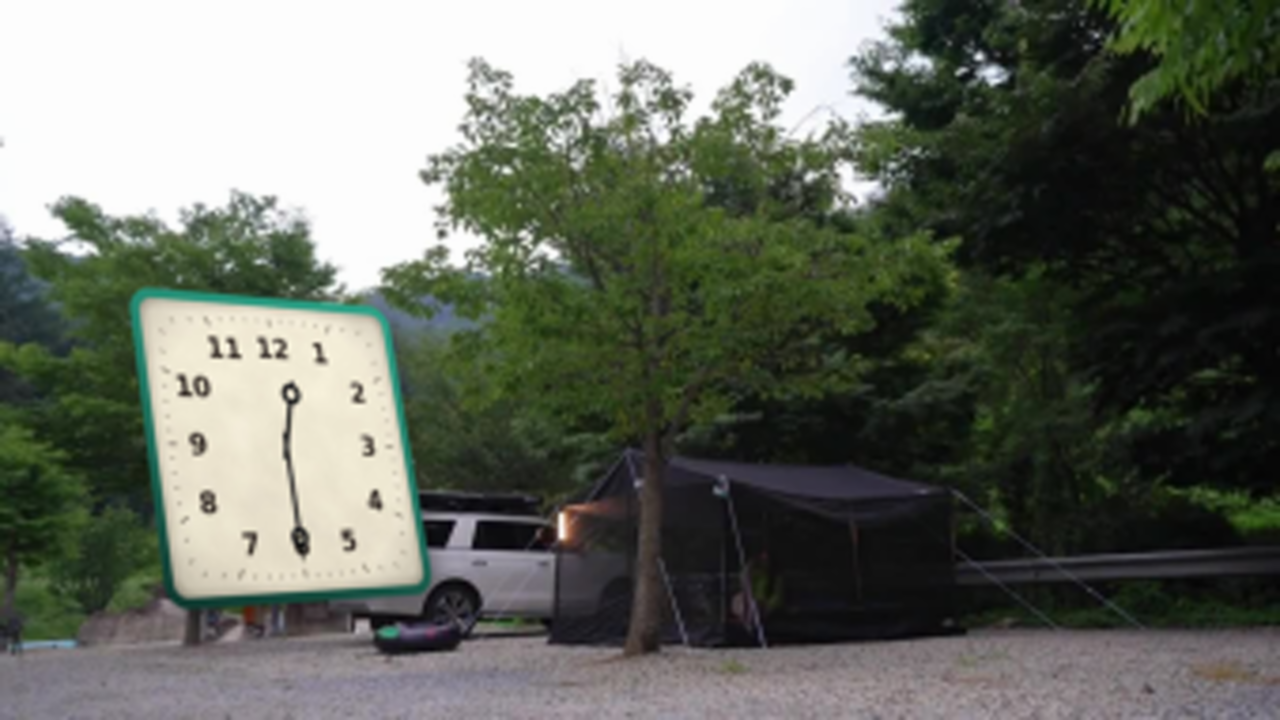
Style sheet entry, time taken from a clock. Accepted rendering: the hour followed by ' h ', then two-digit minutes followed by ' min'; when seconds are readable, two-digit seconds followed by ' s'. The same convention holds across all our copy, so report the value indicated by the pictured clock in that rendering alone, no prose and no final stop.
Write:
12 h 30 min
